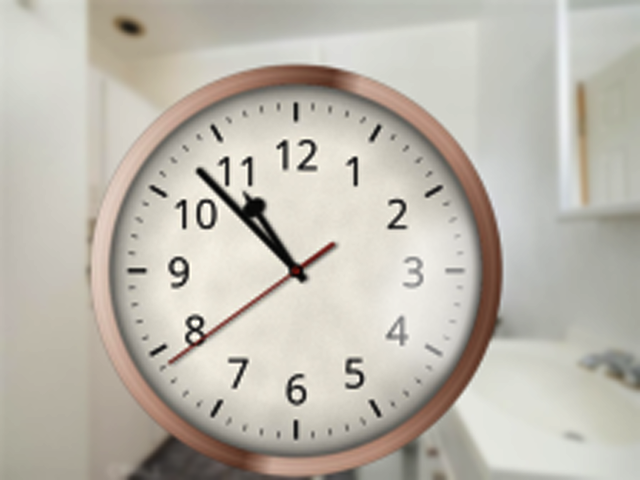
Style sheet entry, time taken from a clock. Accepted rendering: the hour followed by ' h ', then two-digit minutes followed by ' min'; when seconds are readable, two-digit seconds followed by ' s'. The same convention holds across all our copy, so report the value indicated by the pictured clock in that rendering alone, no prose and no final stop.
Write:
10 h 52 min 39 s
